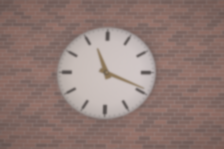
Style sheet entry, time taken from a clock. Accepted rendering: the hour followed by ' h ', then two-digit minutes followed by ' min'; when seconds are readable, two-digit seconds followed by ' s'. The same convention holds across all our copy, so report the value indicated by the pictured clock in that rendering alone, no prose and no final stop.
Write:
11 h 19 min
